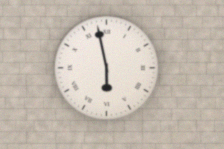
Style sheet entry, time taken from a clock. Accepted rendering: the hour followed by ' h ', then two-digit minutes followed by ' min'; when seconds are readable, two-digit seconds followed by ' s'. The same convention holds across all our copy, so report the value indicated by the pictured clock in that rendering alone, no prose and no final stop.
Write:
5 h 58 min
